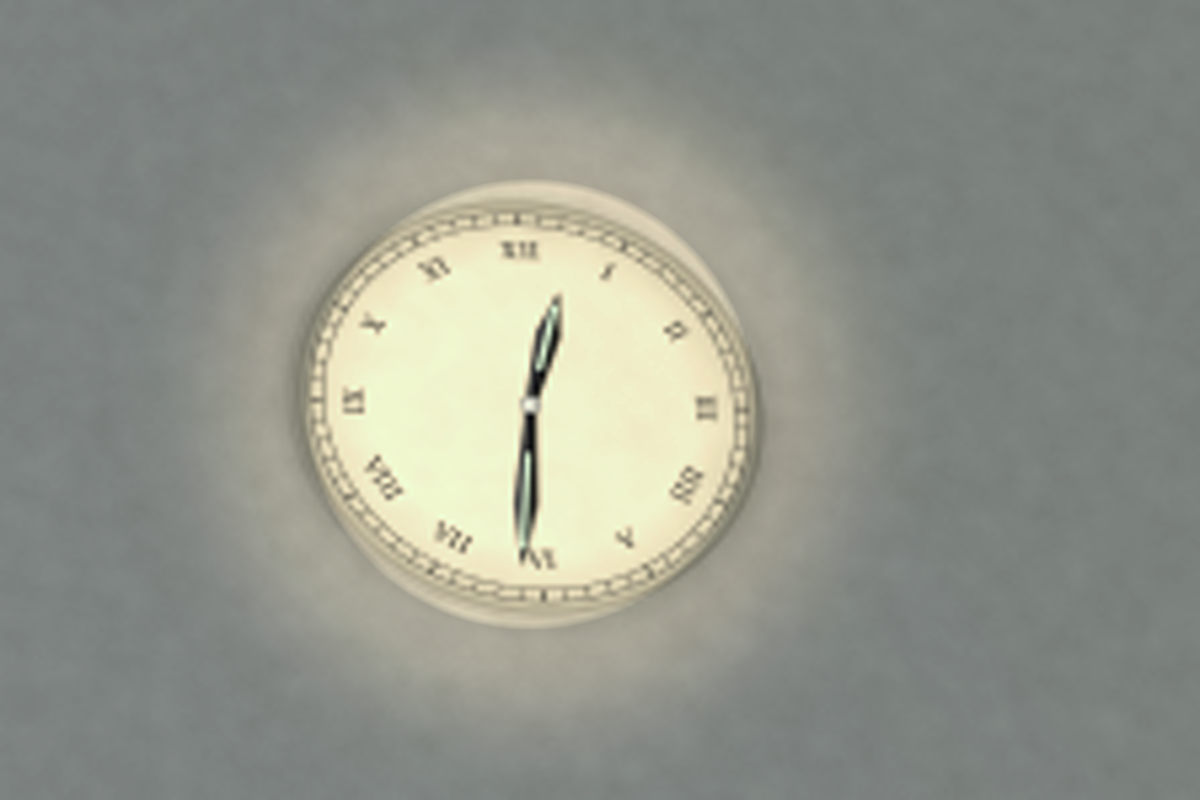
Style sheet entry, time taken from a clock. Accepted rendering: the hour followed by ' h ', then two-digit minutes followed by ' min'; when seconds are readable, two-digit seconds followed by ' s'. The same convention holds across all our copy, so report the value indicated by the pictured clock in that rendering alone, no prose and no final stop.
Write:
12 h 31 min
